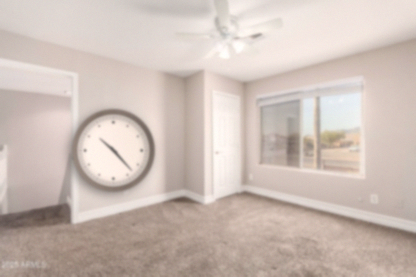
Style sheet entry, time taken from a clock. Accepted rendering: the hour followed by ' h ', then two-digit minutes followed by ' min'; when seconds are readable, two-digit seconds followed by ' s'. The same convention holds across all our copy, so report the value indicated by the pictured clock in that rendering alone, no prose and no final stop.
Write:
10 h 23 min
